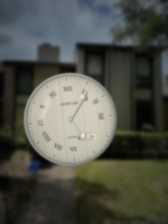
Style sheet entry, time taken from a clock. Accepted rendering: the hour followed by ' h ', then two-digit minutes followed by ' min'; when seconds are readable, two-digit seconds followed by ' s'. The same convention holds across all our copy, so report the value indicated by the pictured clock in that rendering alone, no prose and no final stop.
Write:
5 h 06 min
